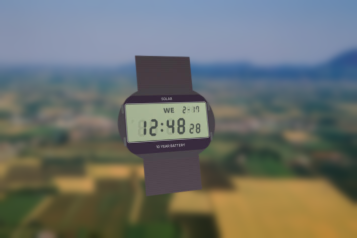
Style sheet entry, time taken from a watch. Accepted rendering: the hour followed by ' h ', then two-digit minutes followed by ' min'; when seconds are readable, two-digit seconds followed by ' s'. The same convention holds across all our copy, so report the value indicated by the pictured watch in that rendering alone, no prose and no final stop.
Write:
12 h 48 min 28 s
